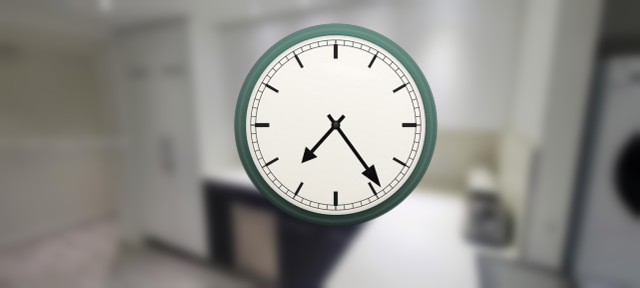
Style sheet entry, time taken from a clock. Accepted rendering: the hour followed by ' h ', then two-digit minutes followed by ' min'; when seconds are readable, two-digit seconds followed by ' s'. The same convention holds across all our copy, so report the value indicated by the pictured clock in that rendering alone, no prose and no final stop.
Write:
7 h 24 min
